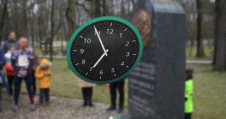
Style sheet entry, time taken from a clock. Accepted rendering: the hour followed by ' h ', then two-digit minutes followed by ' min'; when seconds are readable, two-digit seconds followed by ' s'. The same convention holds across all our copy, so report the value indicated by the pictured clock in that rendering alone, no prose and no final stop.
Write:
6 h 55 min
